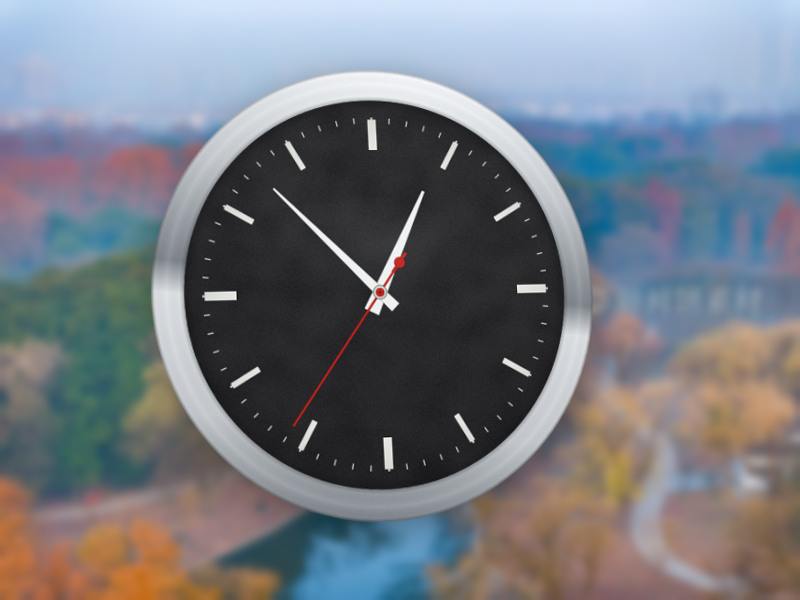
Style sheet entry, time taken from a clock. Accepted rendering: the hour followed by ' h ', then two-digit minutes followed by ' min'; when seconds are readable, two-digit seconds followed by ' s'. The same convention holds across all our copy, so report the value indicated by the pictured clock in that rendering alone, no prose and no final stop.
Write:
12 h 52 min 36 s
